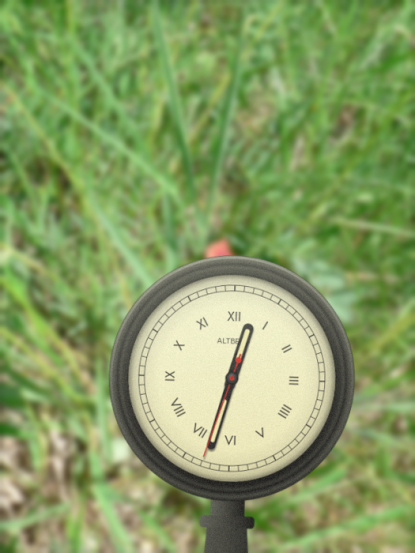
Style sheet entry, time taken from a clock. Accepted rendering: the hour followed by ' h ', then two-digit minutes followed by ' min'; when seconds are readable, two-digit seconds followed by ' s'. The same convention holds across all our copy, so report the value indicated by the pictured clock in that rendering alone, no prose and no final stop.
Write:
12 h 32 min 33 s
